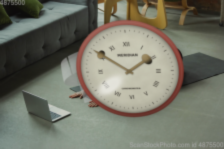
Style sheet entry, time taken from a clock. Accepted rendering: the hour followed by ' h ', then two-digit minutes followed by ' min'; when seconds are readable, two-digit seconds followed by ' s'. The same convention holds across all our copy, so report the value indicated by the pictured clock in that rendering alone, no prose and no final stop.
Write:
1 h 51 min
